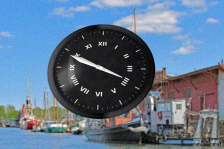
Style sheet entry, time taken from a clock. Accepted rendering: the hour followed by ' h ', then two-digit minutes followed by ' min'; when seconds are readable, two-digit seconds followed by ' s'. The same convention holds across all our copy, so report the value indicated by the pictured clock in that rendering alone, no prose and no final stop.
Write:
3 h 49 min
